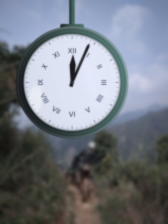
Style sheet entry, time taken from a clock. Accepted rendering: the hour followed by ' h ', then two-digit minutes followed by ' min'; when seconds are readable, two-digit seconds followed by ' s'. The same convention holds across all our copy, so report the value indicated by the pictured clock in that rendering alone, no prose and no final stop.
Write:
12 h 04 min
